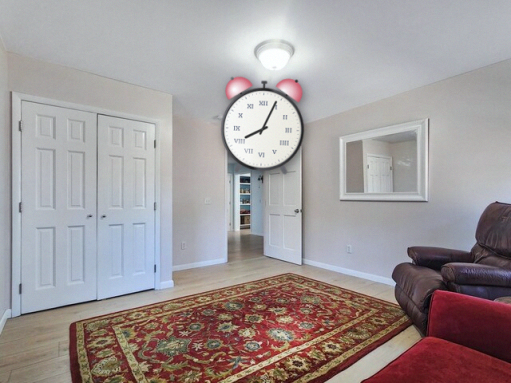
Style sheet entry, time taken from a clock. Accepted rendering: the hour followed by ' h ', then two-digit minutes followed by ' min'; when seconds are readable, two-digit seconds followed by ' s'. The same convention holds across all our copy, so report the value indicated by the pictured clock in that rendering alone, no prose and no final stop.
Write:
8 h 04 min
